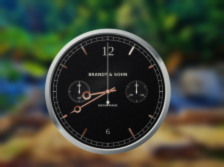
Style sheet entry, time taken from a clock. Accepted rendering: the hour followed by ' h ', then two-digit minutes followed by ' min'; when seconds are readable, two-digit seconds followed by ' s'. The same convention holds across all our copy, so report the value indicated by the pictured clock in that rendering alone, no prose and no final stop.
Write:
8 h 40 min
